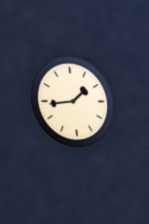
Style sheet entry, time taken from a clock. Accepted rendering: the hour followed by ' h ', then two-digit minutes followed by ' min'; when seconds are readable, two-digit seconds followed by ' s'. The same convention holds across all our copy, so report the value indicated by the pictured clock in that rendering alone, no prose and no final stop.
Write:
1 h 44 min
